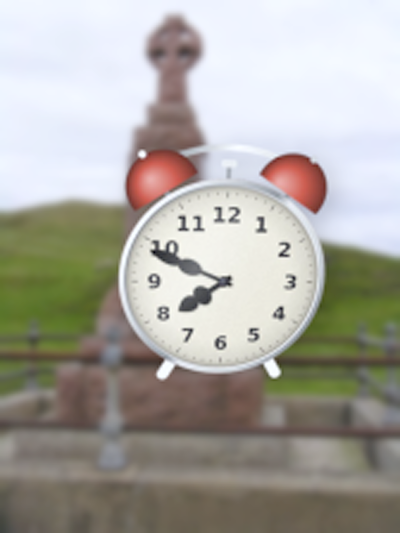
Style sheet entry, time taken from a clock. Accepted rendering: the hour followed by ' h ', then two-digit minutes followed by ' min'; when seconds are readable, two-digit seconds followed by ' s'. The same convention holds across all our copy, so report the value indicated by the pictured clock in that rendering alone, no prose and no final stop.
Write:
7 h 49 min
